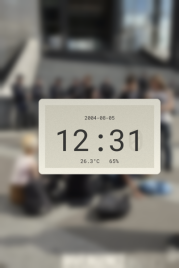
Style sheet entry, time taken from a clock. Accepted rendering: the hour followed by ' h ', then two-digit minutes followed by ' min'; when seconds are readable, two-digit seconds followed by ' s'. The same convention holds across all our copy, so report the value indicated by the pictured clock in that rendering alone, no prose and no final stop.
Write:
12 h 31 min
